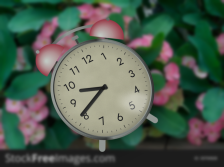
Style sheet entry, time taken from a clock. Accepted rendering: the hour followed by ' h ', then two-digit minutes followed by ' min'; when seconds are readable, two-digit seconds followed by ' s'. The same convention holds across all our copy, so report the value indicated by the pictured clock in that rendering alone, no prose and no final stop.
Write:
9 h 41 min
